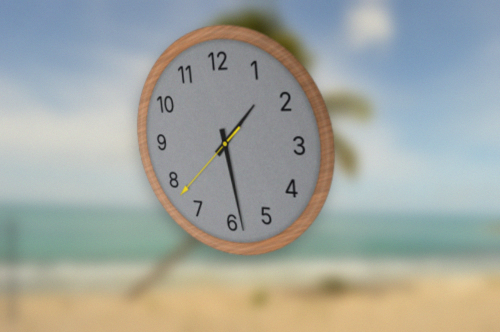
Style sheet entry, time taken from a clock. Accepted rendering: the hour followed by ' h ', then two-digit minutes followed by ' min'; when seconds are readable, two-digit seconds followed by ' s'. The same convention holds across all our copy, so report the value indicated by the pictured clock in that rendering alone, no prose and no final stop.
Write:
1 h 28 min 38 s
